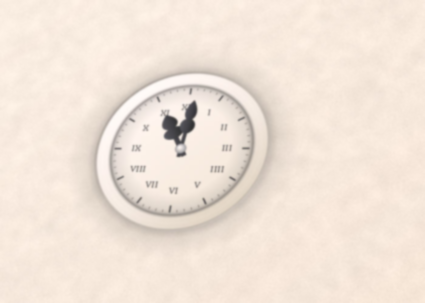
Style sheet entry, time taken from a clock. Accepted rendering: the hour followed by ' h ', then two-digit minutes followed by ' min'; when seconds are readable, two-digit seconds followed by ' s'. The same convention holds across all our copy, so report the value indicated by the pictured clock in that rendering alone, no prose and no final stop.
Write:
11 h 01 min
